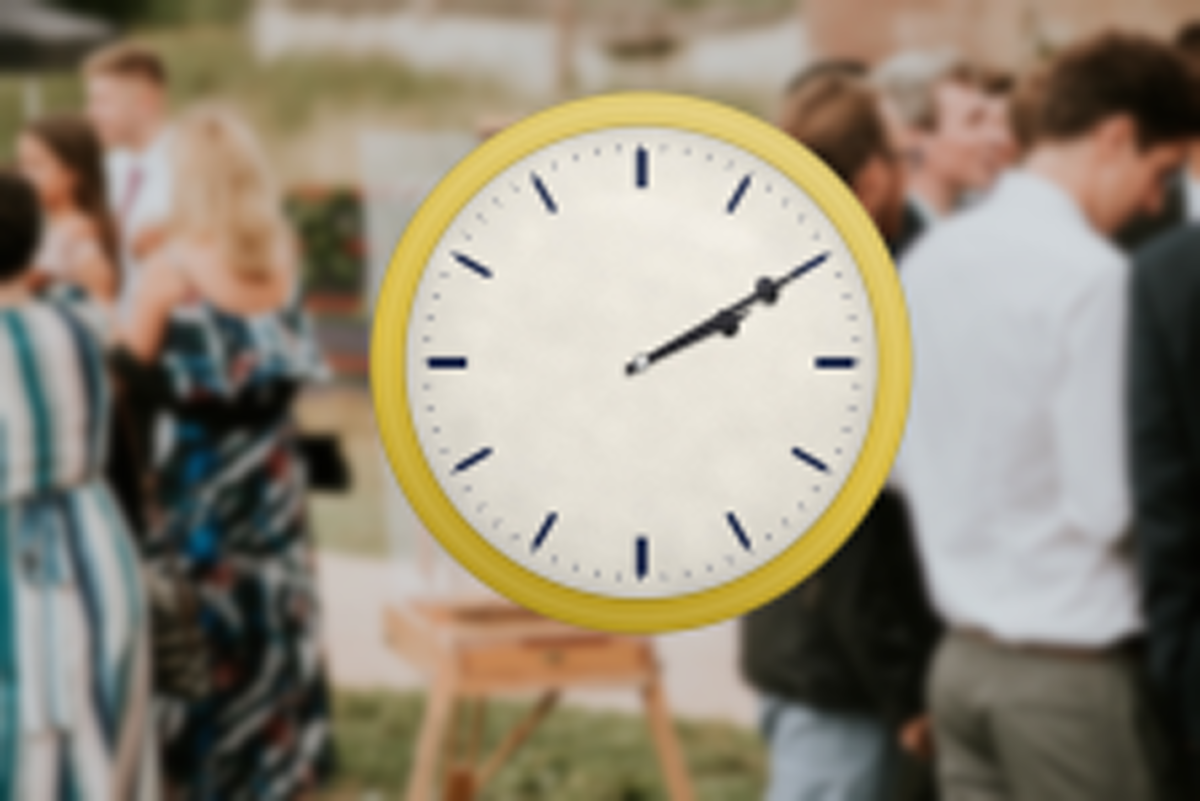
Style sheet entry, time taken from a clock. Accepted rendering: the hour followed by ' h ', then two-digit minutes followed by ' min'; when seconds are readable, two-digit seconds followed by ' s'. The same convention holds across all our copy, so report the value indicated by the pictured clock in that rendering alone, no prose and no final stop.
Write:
2 h 10 min
